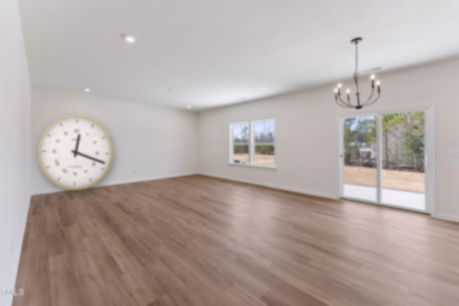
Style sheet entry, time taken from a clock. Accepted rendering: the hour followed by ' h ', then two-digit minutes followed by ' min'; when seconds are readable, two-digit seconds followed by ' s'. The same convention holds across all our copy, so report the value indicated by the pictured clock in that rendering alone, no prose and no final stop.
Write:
12 h 18 min
